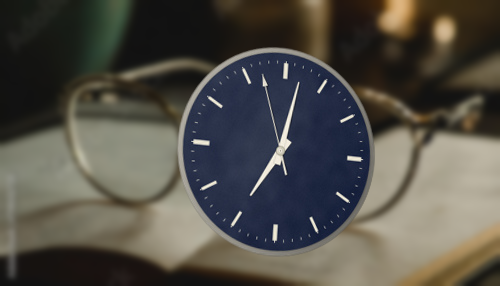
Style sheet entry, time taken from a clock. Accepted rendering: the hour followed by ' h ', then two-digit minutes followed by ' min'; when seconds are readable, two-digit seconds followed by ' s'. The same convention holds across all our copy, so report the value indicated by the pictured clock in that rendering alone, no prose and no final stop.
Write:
7 h 01 min 57 s
